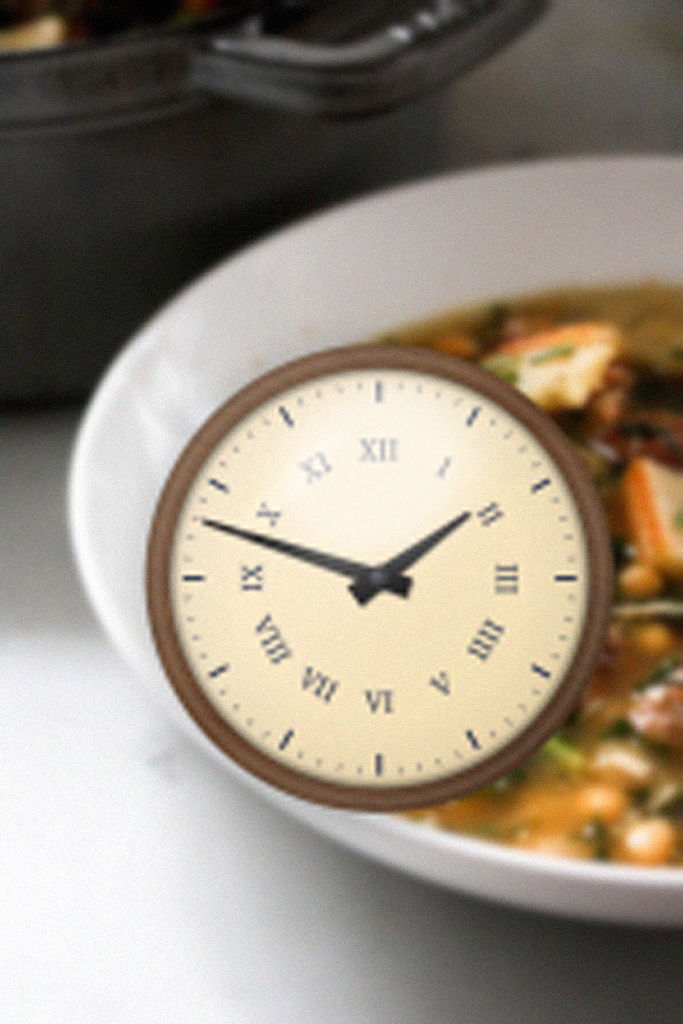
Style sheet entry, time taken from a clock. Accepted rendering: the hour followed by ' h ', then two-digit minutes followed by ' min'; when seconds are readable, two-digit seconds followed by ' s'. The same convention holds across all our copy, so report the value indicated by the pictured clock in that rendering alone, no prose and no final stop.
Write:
1 h 48 min
